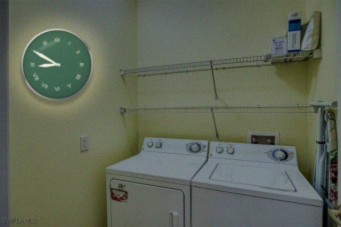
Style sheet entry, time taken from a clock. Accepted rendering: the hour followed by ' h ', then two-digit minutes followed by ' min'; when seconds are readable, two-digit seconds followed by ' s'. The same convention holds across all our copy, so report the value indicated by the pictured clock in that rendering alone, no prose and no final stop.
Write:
8 h 50 min
